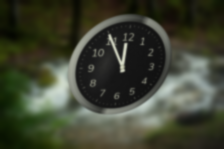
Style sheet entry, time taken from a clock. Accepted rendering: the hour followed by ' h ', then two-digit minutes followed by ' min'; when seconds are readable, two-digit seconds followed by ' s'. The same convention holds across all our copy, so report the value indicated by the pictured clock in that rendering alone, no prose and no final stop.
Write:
11 h 55 min
